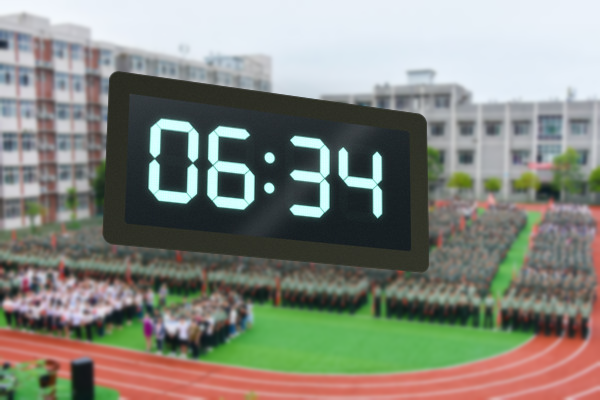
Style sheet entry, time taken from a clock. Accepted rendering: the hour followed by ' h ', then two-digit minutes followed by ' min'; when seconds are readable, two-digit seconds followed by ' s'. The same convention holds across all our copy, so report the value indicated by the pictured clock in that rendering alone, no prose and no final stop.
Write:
6 h 34 min
